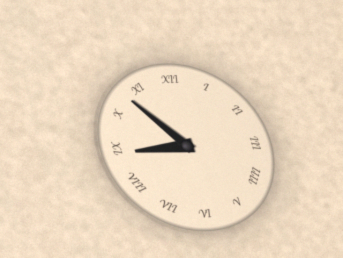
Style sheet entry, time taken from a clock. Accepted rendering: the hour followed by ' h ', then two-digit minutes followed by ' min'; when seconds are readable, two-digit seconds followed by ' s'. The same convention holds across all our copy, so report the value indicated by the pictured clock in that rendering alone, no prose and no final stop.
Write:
8 h 53 min
